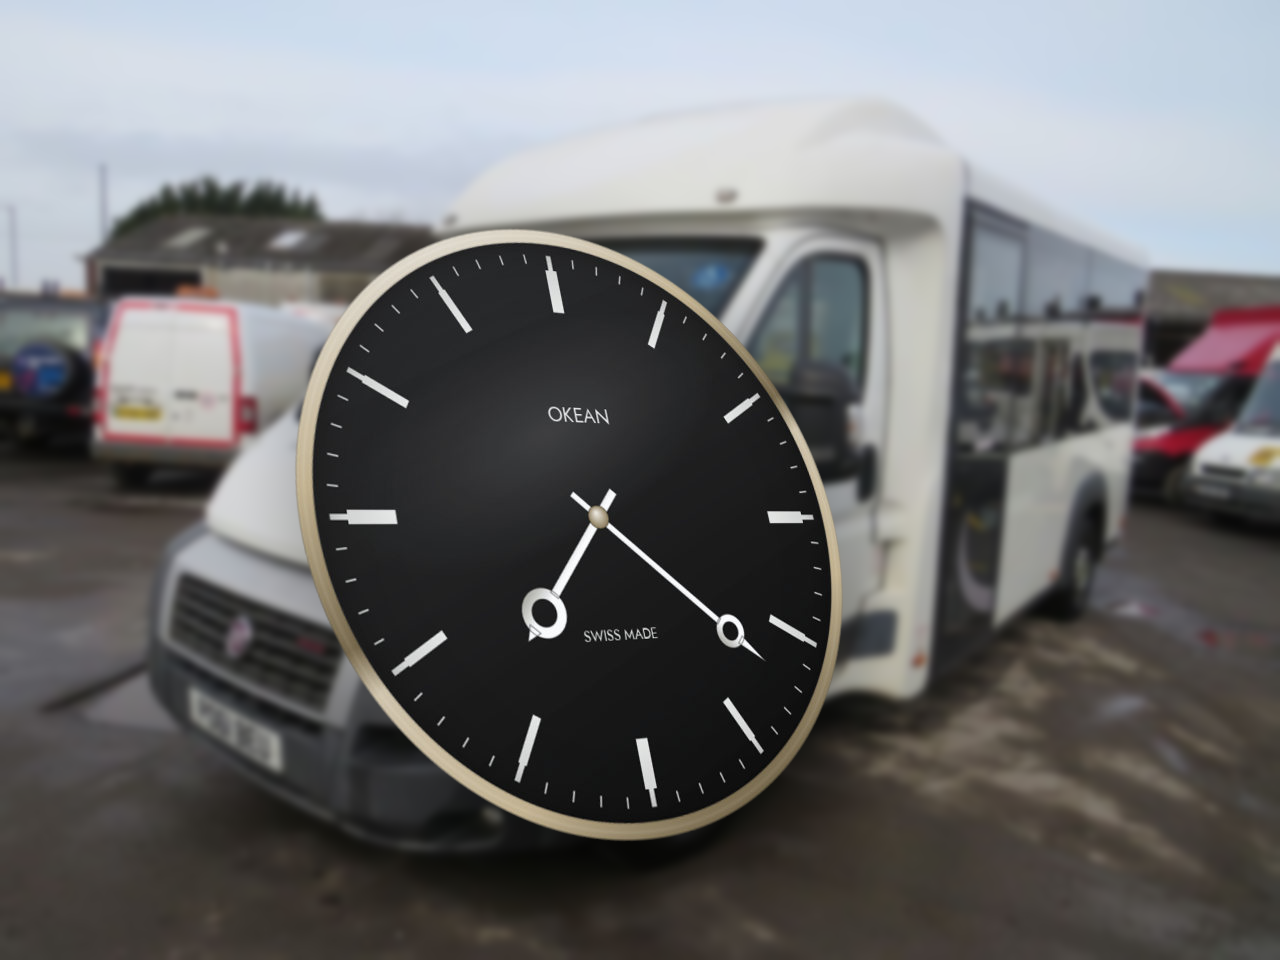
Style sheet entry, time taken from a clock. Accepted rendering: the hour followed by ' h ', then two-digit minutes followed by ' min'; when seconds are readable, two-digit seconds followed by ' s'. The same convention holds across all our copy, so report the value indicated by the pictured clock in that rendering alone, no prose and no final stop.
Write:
7 h 22 min
